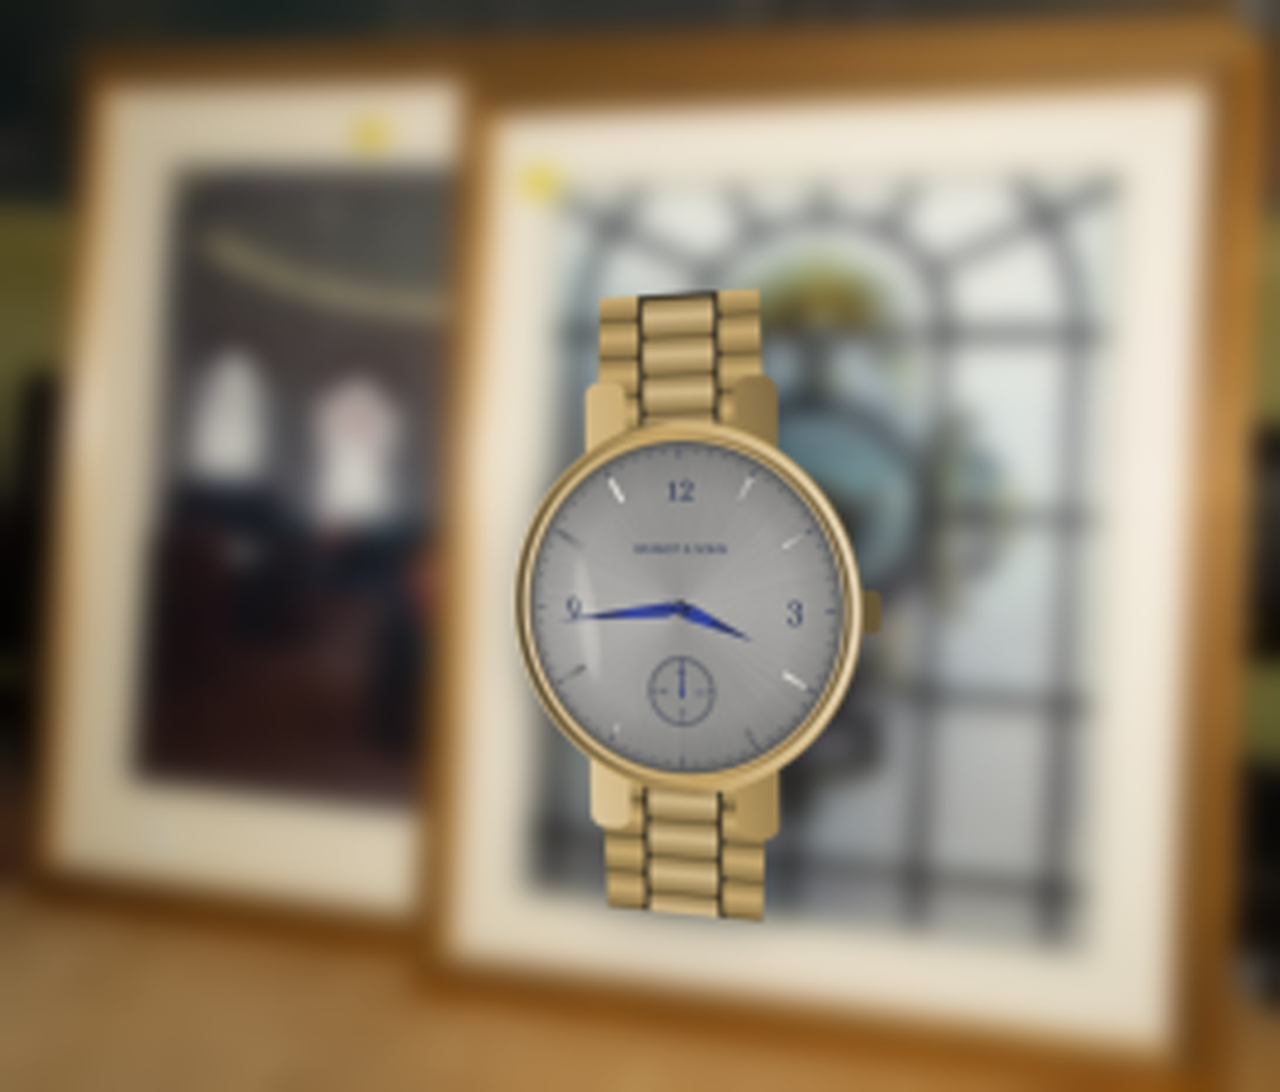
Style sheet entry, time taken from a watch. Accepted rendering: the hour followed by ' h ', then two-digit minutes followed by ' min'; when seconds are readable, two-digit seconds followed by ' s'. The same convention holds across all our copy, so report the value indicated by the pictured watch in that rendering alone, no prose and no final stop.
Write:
3 h 44 min
